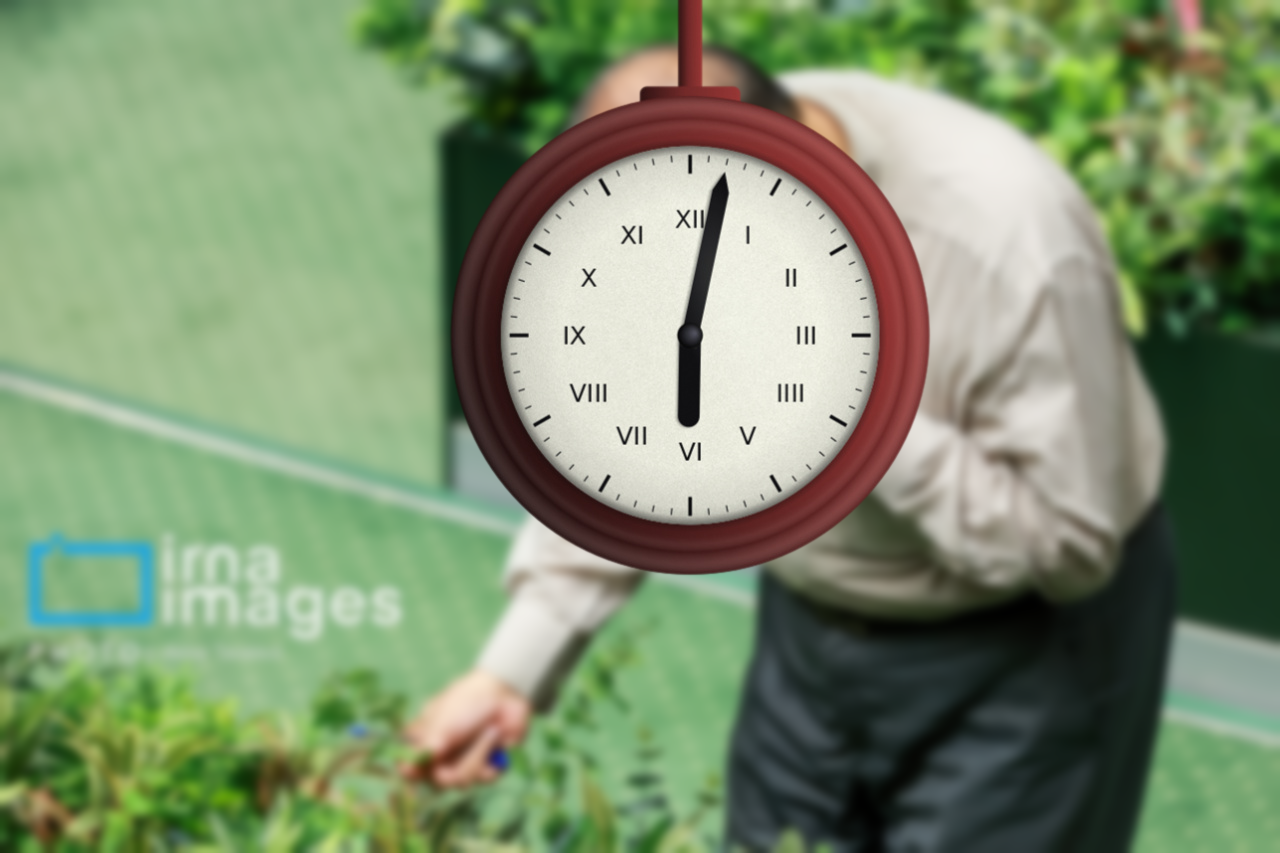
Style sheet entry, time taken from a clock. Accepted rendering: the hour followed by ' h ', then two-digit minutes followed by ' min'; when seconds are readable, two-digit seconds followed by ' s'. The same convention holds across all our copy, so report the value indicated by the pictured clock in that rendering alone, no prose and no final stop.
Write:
6 h 02 min
